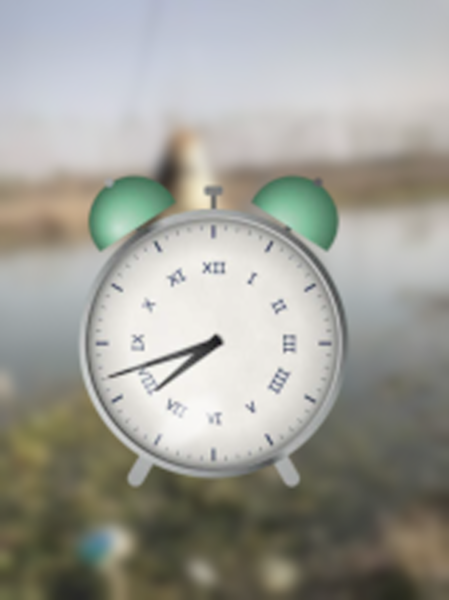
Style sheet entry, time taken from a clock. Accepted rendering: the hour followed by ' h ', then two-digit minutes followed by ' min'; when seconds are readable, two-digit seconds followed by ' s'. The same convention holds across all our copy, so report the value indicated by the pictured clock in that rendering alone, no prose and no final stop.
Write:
7 h 42 min
